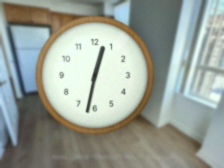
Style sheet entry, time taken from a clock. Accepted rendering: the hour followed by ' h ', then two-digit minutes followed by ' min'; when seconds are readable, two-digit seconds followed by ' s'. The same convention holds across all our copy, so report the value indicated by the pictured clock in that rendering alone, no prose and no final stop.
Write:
12 h 32 min
